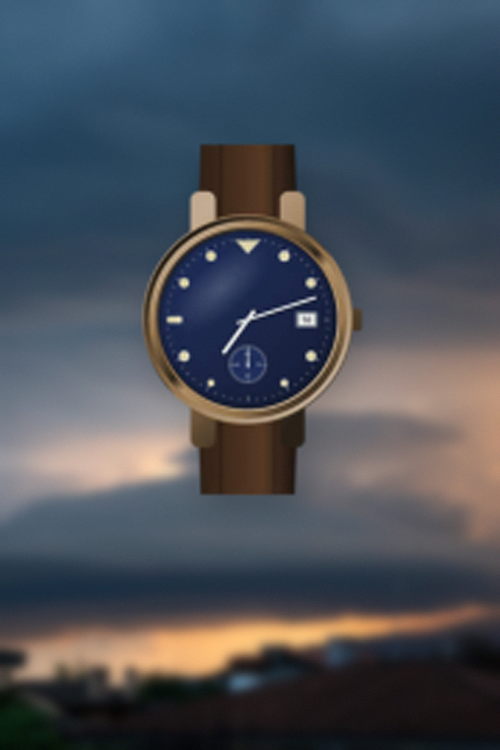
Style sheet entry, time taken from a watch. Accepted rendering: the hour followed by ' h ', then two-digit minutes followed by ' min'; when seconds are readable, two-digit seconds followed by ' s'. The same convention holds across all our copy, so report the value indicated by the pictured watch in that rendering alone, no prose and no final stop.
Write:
7 h 12 min
